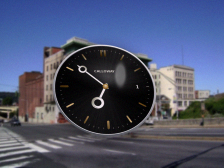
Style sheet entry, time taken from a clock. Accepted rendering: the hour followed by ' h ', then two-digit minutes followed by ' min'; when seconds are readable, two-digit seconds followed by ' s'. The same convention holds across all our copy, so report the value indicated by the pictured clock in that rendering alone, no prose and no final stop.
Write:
6 h 52 min
